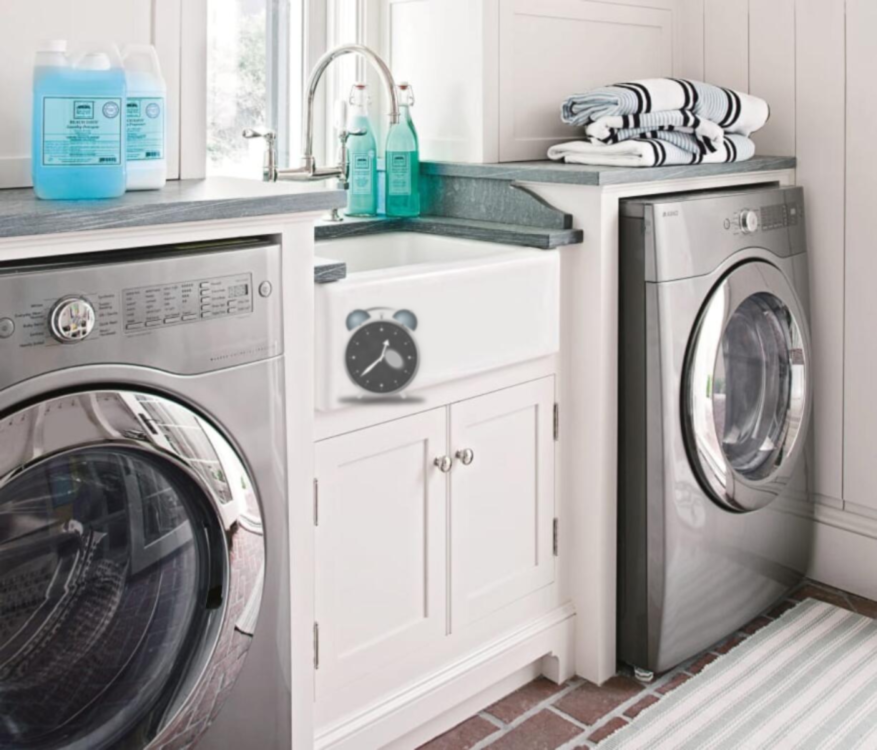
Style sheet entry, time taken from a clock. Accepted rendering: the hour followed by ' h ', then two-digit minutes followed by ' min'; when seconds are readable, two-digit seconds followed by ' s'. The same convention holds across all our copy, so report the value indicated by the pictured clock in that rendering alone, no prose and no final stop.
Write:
12 h 38 min
